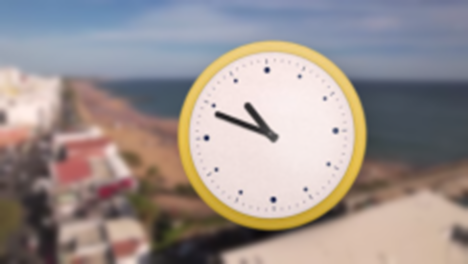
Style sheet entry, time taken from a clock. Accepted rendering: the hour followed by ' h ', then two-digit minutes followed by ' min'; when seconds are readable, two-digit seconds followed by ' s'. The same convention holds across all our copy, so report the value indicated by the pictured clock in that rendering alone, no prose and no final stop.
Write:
10 h 49 min
